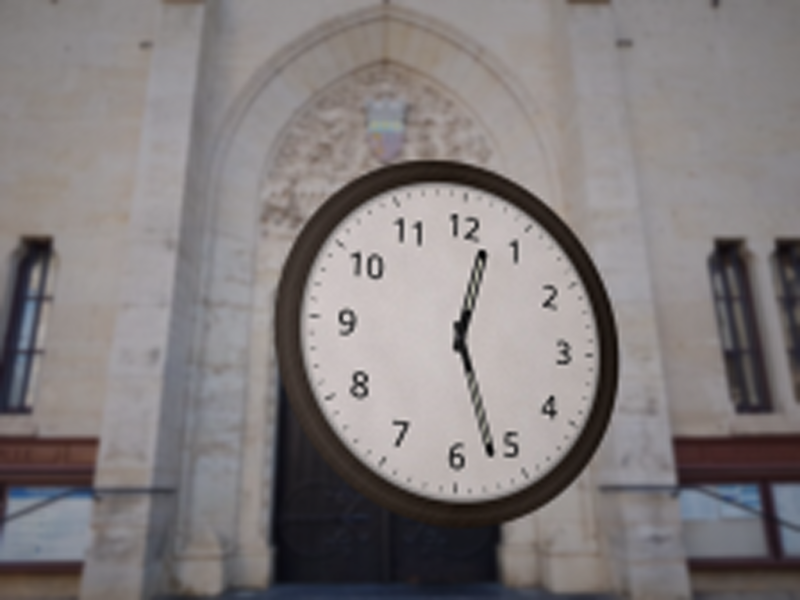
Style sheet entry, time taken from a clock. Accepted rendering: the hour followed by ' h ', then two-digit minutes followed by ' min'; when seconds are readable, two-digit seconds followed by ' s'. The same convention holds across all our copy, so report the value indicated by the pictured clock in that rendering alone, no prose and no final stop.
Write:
12 h 27 min
